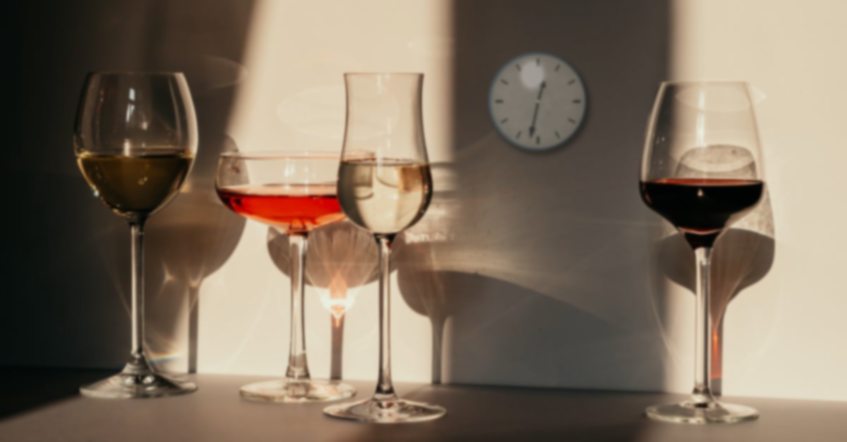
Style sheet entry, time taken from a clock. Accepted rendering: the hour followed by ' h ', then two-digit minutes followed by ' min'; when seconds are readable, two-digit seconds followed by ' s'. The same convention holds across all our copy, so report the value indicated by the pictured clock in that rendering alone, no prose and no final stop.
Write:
12 h 32 min
